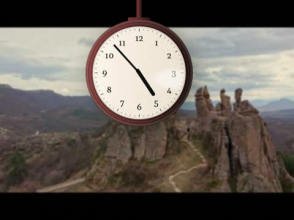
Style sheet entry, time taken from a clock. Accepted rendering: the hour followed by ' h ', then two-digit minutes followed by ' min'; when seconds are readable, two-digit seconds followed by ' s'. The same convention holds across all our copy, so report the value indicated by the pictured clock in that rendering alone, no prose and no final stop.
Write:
4 h 53 min
